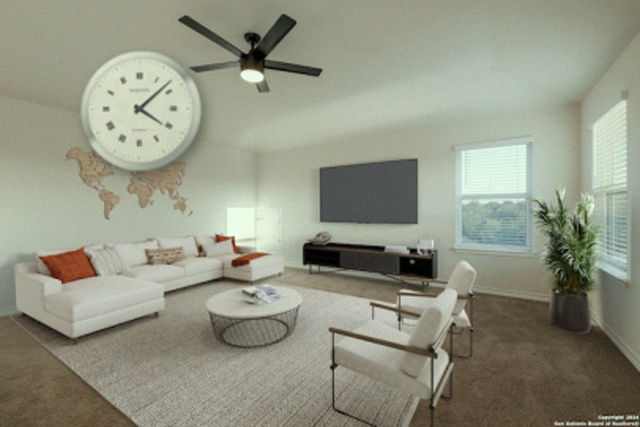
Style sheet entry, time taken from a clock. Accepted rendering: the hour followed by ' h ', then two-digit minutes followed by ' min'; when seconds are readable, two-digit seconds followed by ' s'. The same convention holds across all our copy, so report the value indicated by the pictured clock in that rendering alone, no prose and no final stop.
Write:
4 h 08 min
